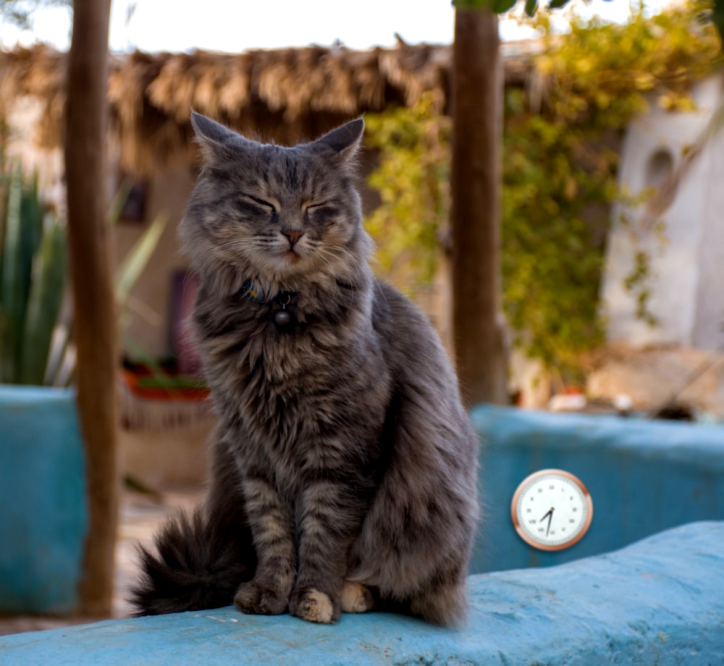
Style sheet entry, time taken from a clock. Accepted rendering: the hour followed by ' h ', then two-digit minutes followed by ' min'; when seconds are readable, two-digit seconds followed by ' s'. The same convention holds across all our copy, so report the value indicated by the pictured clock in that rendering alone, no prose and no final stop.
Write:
7 h 32 min
